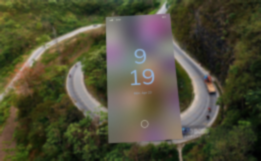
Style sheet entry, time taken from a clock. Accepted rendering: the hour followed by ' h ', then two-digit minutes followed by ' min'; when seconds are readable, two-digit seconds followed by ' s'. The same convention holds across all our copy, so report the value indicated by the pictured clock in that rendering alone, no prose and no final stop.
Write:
9 h 19 min
